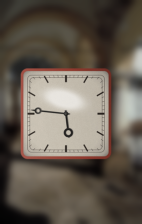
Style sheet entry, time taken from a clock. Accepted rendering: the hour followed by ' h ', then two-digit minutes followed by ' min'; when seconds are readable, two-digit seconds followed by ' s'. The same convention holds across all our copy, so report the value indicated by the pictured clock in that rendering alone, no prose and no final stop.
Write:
5 h 46 min
